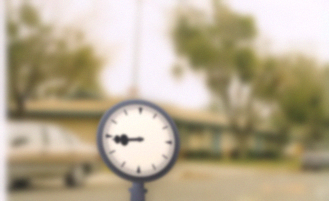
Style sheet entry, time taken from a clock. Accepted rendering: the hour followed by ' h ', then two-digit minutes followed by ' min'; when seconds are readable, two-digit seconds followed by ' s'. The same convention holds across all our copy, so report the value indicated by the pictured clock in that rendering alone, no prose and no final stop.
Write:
8 h 44 min
